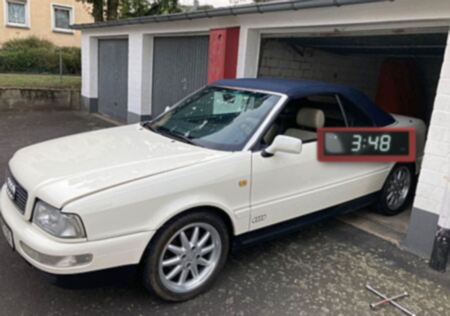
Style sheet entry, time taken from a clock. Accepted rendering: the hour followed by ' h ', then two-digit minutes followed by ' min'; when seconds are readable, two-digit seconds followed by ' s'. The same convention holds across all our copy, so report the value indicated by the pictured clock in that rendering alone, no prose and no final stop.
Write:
3 h 48 min
